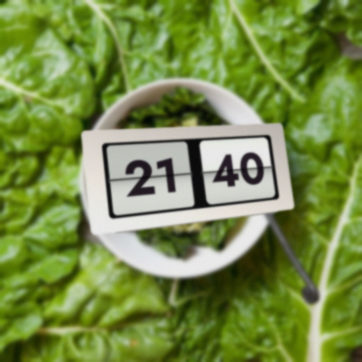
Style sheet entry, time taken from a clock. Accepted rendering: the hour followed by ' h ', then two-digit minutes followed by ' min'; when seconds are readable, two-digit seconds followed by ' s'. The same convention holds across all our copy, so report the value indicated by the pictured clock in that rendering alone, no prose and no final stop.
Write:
21 h 40 min
